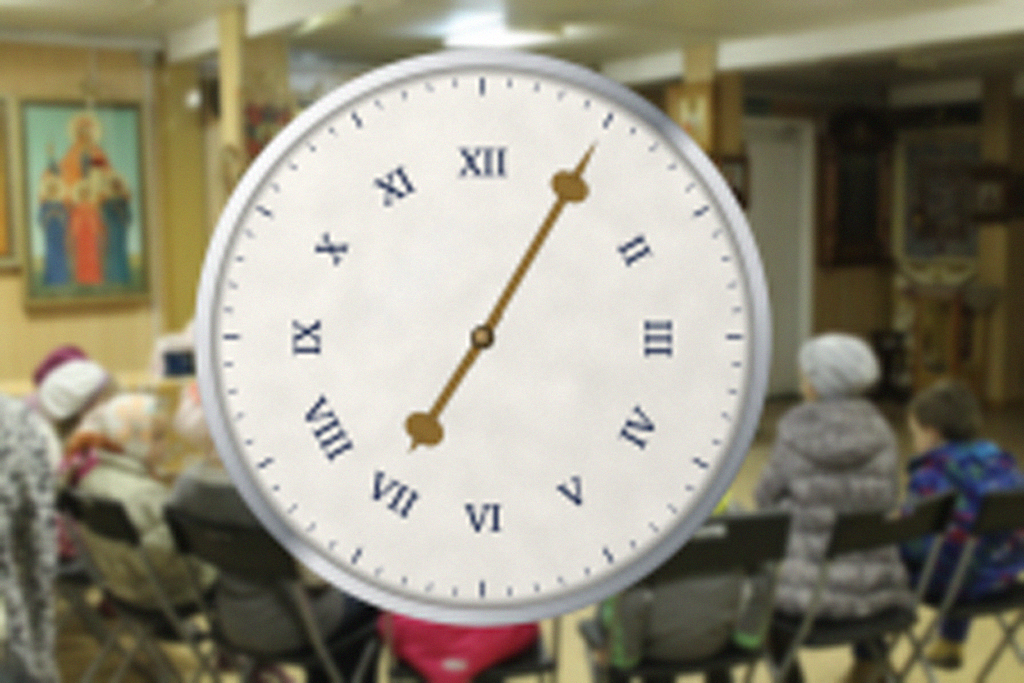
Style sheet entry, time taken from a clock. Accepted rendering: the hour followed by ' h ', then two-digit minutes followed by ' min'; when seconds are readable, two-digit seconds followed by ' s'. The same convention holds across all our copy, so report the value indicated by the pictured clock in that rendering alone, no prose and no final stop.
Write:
7 h 05 min
